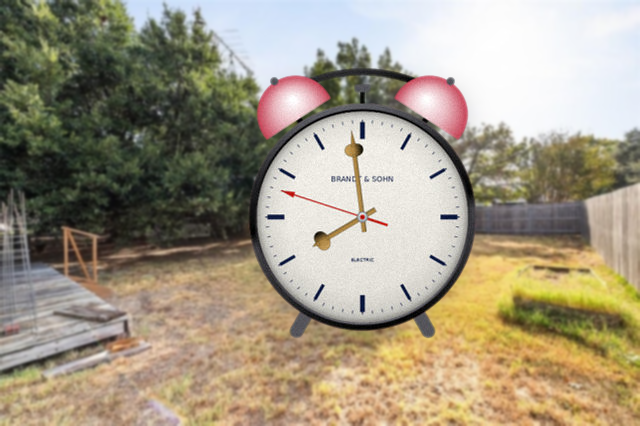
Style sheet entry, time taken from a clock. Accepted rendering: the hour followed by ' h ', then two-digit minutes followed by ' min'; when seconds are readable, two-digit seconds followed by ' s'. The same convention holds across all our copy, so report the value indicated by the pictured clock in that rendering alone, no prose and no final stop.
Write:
7 h 58 min 48 s
